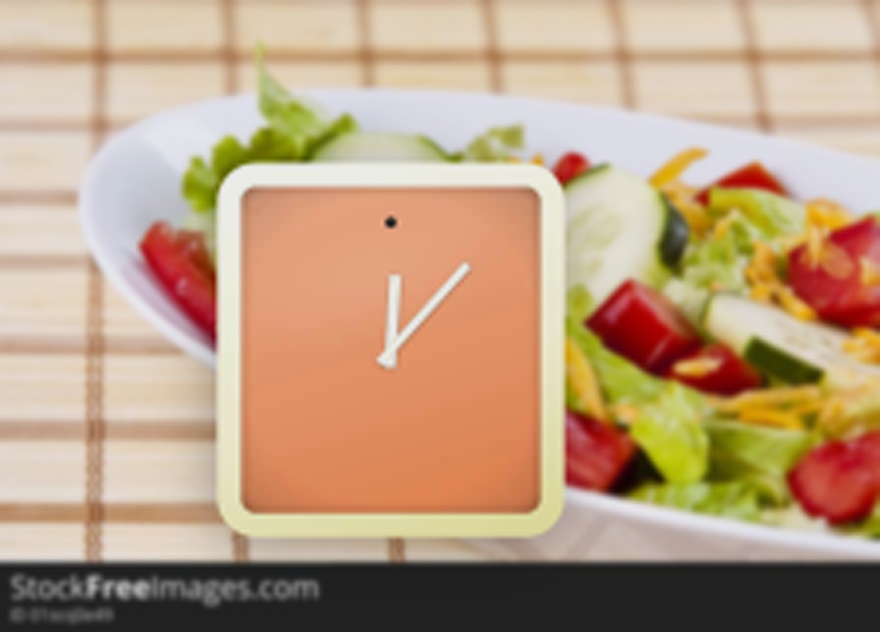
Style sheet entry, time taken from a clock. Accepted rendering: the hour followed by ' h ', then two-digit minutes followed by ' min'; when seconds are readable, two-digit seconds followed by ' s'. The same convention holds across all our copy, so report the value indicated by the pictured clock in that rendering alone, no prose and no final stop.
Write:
12 h 07 min
